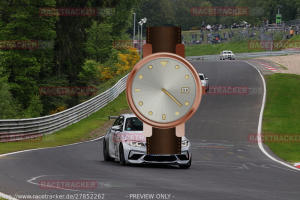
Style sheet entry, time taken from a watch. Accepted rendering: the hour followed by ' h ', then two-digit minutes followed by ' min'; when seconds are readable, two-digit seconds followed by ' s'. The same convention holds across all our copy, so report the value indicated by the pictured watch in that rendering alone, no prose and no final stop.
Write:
4 h 22 min
